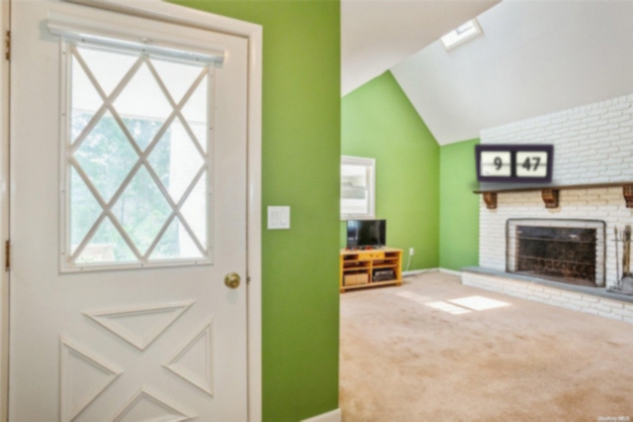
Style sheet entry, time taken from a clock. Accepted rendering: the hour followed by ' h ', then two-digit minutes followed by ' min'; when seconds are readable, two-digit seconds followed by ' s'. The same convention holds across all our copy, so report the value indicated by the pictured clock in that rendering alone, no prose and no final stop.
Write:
9 h 47 min
